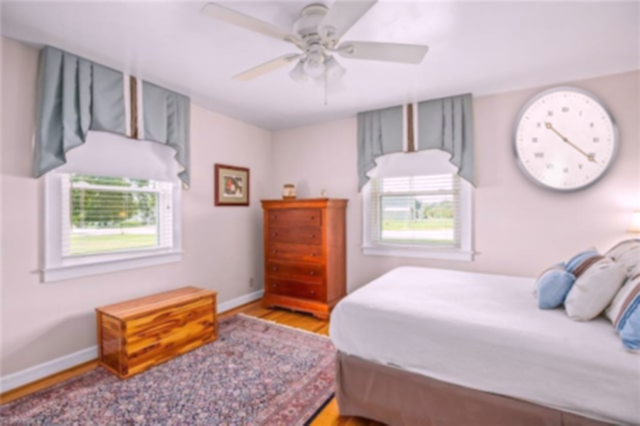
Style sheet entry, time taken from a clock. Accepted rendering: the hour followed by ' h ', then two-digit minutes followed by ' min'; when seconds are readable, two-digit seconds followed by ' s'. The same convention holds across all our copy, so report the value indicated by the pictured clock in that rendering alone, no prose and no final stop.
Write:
10 h 21 min
